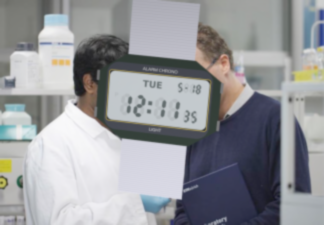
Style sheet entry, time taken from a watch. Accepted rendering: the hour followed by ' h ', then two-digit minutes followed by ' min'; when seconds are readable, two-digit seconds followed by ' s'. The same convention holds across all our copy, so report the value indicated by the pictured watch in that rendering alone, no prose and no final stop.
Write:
12 h 11 min 35 s
